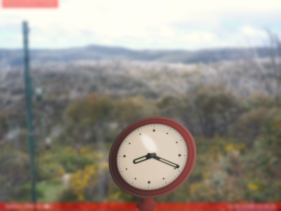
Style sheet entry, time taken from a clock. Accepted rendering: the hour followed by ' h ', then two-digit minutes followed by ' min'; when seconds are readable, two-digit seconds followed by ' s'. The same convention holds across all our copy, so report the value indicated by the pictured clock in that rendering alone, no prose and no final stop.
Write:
8 h 19 min
